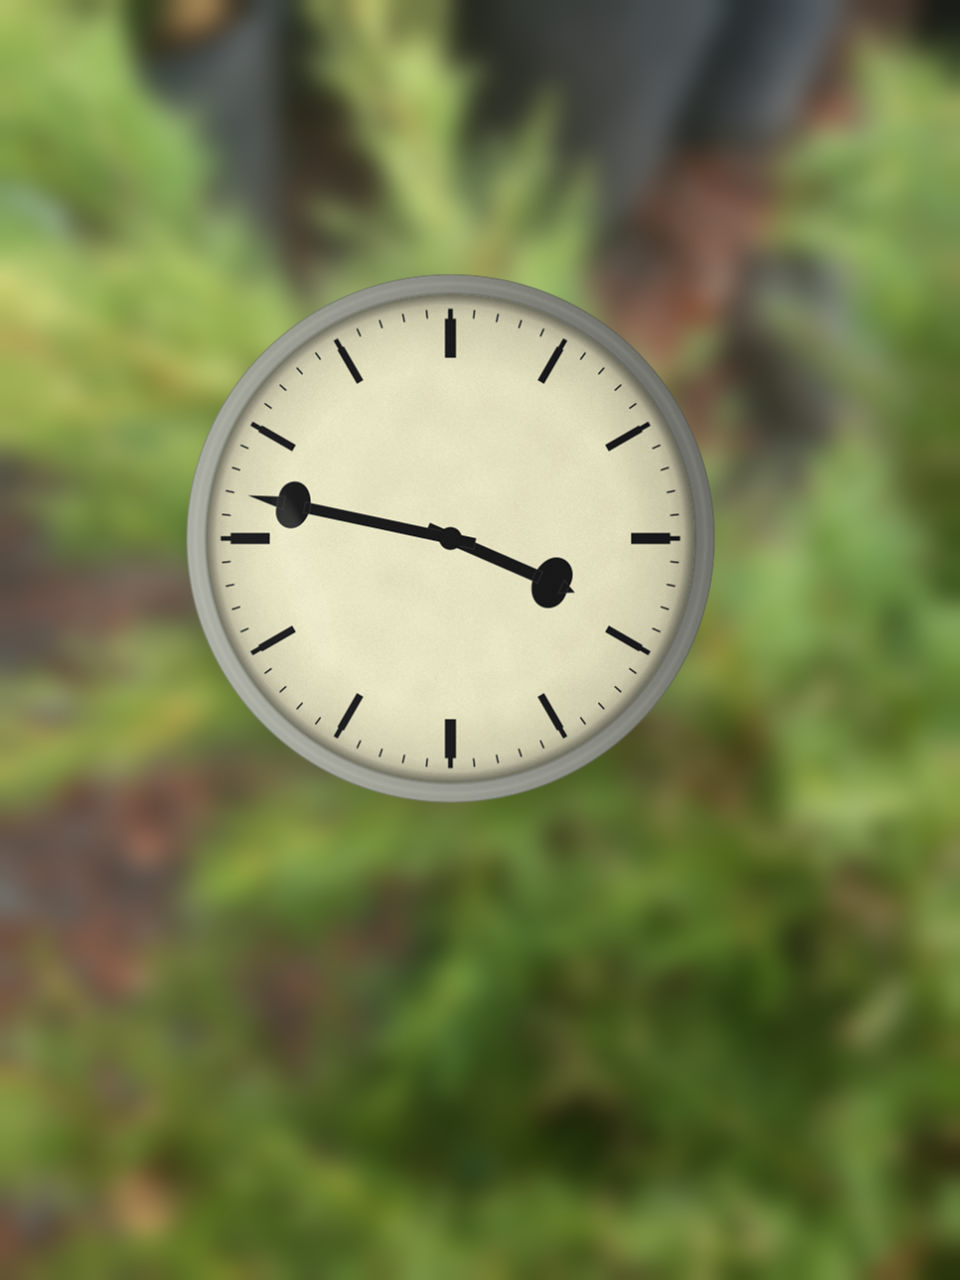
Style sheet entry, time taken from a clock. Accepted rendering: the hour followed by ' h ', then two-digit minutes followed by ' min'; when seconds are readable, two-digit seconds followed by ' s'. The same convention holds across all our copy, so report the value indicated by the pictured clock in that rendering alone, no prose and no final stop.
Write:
3 h 47 min
